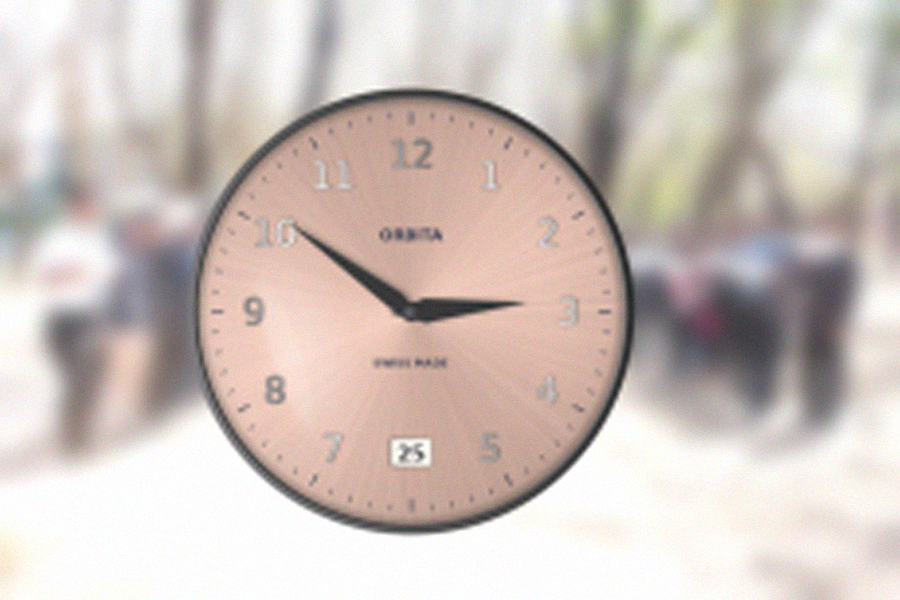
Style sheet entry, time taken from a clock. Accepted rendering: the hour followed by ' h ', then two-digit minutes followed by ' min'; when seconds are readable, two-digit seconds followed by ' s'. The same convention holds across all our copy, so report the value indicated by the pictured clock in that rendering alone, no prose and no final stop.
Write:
2 h 51 min
